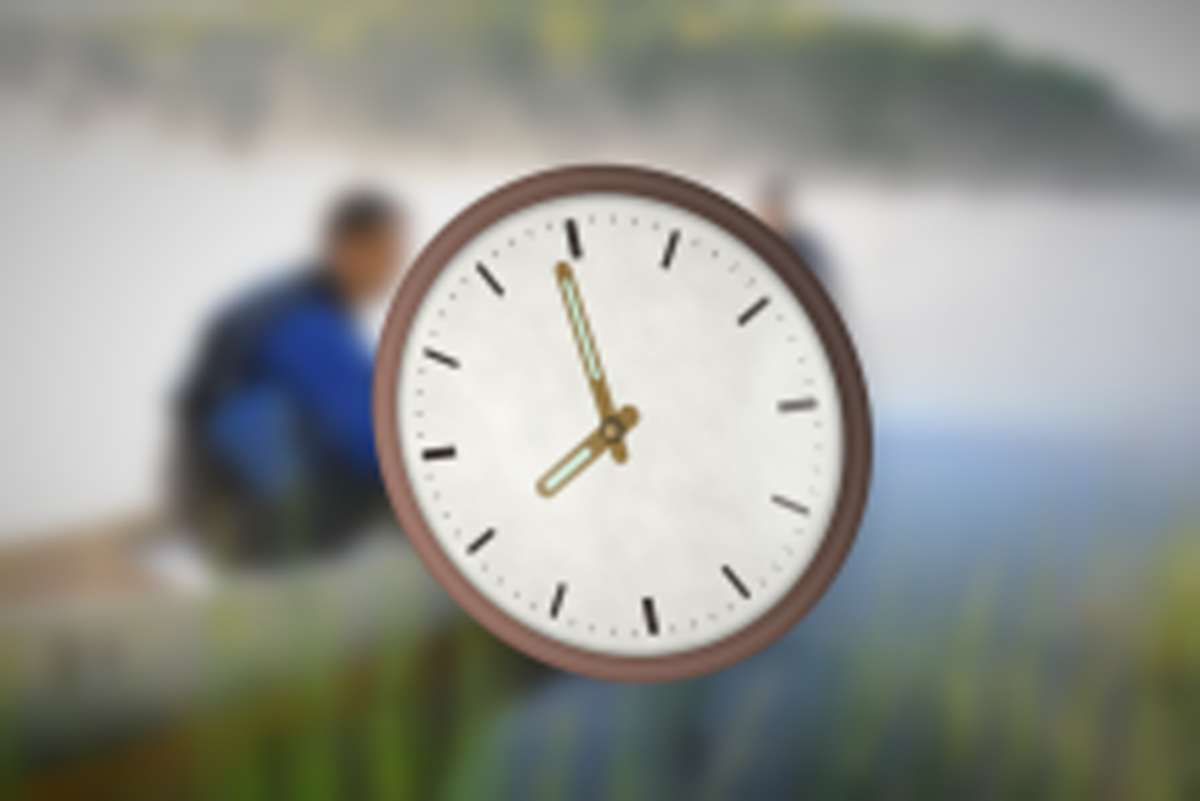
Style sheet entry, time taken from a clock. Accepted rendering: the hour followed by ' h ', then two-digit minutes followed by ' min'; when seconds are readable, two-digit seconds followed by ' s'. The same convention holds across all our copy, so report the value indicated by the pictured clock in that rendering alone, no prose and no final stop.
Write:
7 h 59 min
